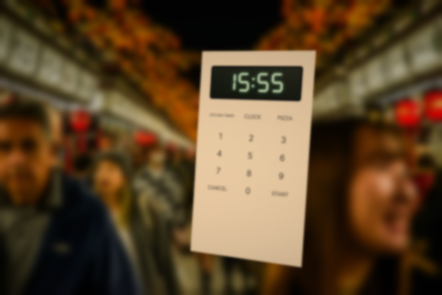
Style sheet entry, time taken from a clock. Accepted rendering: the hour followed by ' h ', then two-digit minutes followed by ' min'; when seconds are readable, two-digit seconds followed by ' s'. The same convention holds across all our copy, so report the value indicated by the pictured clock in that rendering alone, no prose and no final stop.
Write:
15 h 55 min
